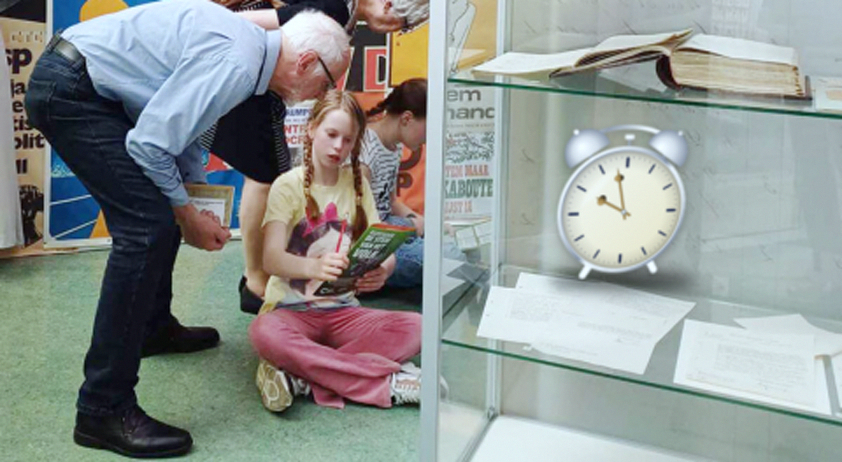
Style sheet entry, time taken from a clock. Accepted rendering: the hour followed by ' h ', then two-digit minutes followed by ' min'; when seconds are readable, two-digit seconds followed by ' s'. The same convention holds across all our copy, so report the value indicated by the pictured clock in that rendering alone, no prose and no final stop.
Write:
9 h 58 min
